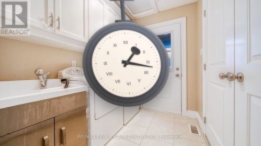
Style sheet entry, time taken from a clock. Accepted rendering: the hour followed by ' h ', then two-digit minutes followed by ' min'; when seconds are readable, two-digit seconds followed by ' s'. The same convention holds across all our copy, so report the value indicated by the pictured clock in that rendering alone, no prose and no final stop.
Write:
1 h 17 min
